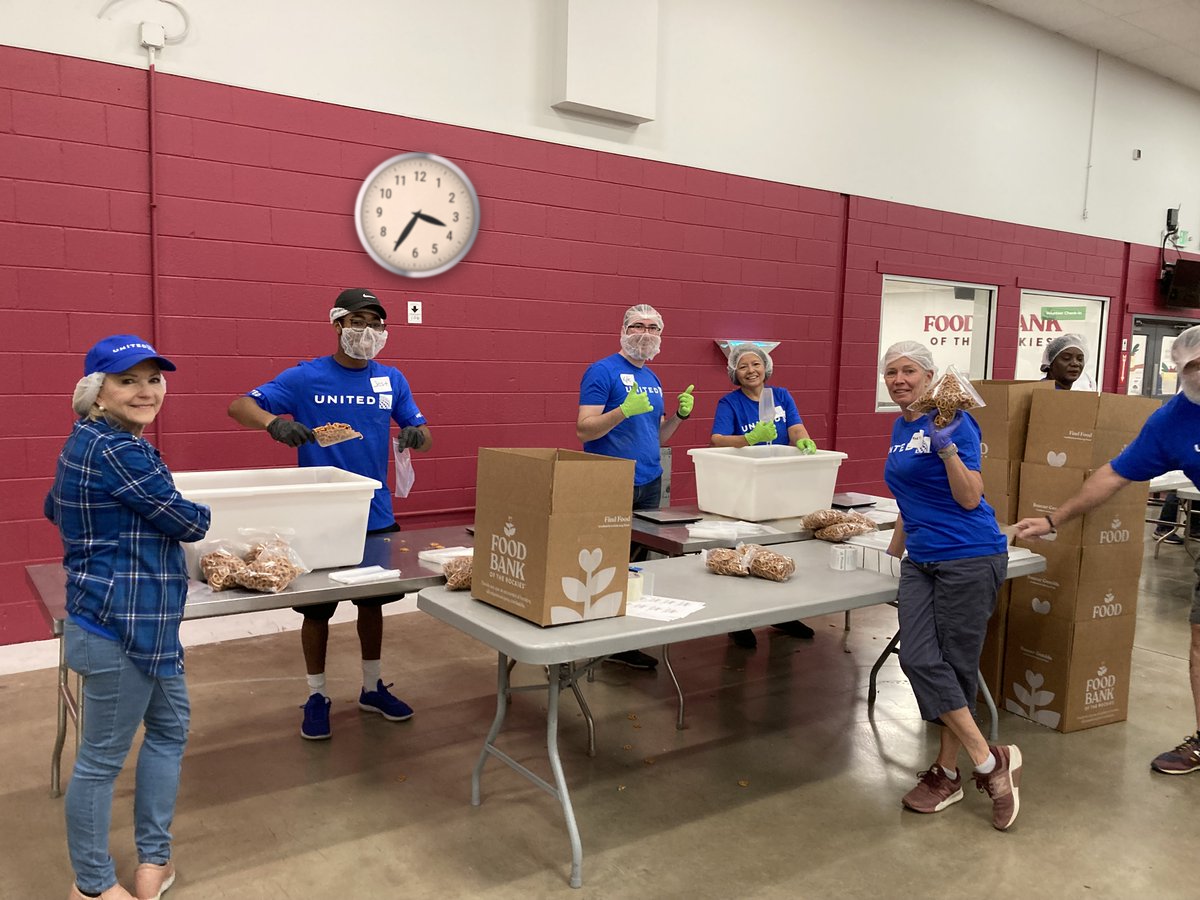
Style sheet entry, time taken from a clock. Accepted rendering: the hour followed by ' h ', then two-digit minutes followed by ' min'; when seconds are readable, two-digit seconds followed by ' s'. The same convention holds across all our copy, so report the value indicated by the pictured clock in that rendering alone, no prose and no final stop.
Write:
3 h 35 min
